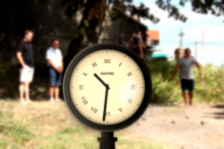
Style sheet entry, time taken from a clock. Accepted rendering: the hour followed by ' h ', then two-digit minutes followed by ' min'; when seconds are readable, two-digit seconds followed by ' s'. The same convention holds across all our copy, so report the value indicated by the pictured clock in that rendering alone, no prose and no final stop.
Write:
10 h 31 min
